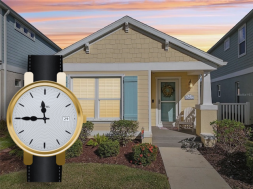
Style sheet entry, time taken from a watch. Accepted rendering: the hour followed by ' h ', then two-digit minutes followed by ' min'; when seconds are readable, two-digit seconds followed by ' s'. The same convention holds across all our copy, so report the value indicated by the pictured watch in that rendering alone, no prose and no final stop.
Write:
11 h 45 min
